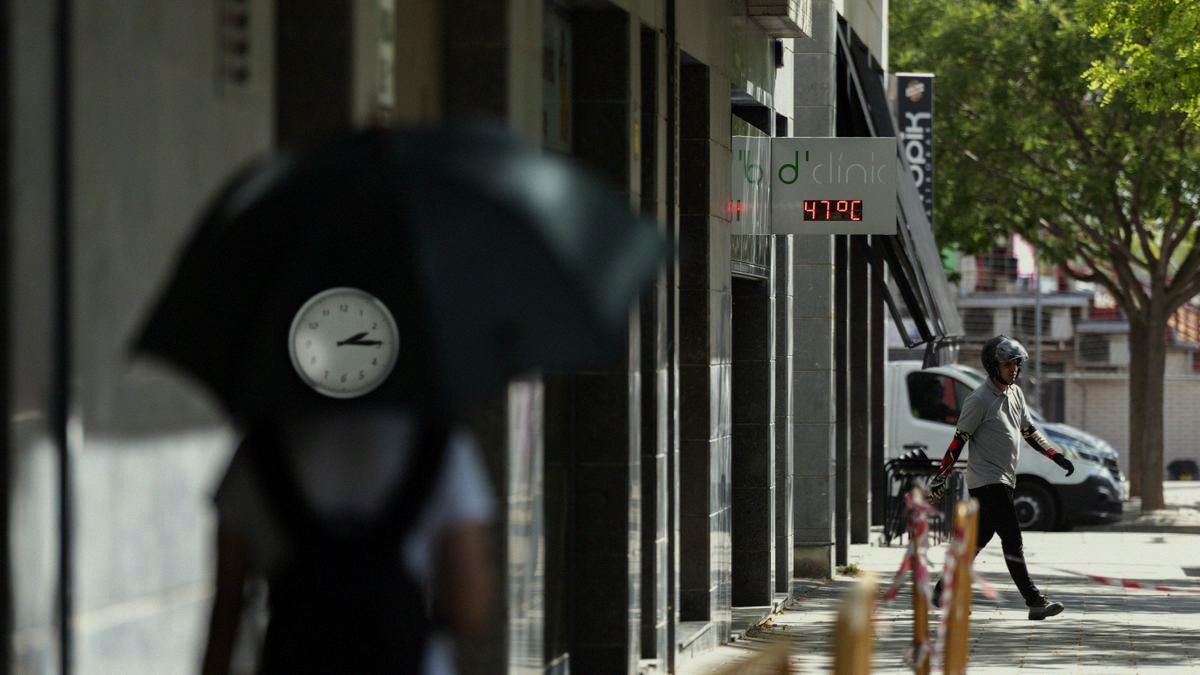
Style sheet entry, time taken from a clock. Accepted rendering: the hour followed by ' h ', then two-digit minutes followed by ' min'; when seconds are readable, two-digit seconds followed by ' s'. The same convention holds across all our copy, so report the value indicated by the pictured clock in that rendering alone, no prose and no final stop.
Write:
2 h 15 min
